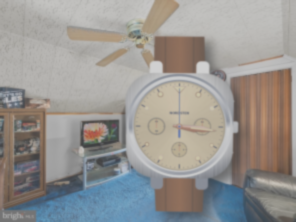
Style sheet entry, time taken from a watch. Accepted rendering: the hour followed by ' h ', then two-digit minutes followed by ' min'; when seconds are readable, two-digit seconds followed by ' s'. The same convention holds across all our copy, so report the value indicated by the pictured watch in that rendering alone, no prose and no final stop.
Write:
3 h 16 min
